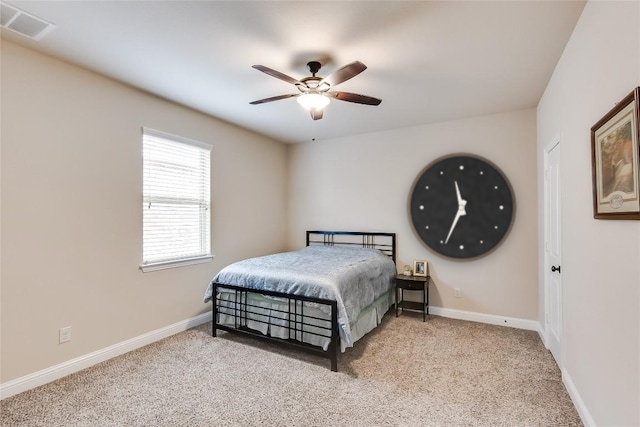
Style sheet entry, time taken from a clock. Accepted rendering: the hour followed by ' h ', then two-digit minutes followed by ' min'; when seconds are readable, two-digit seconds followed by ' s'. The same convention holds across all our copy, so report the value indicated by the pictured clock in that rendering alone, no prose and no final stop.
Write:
11 h 34 min
